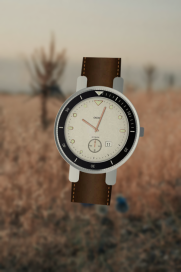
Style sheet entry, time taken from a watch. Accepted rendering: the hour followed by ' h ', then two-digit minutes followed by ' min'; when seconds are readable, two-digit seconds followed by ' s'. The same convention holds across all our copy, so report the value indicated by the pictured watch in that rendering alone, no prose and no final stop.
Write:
10 h 03 min
